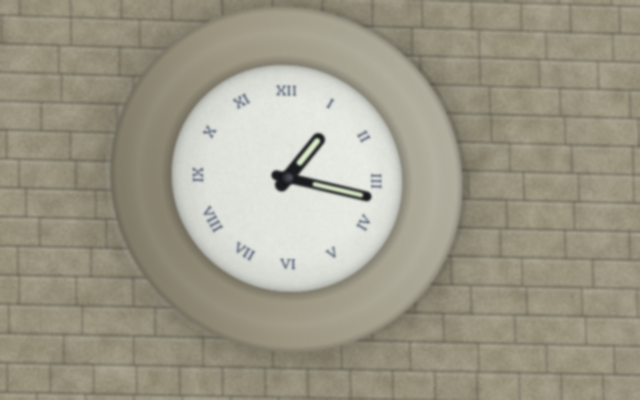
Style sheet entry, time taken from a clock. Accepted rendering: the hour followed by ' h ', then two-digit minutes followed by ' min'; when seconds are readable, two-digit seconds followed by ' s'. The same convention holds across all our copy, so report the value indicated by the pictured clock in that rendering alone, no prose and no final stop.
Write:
1 h 17 min
